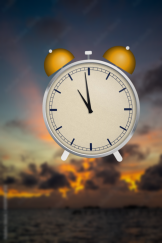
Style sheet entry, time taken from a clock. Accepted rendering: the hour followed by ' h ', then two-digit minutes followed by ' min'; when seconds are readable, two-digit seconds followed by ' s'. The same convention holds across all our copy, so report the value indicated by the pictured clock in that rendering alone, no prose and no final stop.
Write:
10 h 59 min
